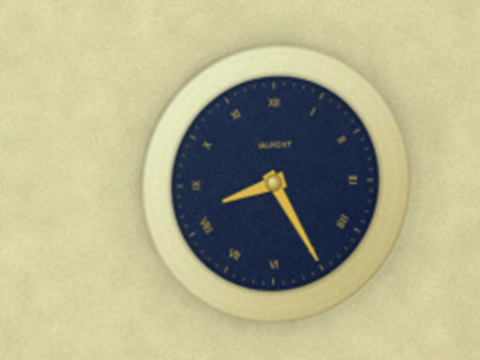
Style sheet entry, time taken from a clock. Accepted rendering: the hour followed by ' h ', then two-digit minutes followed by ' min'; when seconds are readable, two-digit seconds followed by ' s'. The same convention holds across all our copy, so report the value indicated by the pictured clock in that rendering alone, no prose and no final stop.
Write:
8 h 25 min
